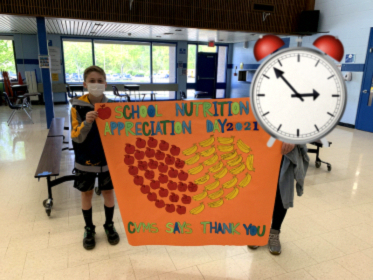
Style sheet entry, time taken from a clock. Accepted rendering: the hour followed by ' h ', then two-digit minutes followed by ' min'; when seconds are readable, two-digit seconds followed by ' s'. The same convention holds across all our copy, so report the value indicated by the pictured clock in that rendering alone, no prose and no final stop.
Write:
2 h 53 min
